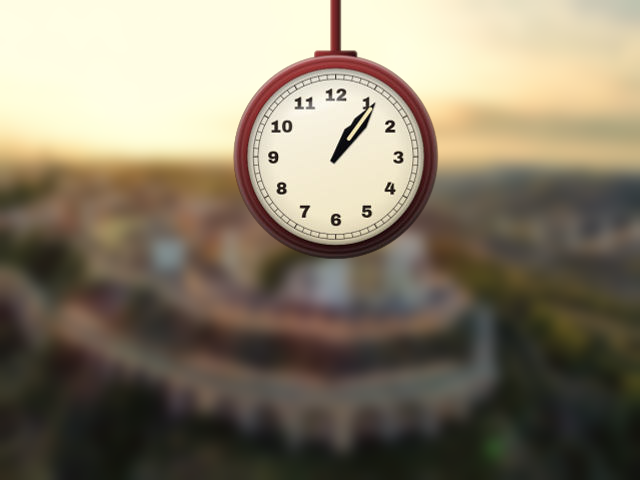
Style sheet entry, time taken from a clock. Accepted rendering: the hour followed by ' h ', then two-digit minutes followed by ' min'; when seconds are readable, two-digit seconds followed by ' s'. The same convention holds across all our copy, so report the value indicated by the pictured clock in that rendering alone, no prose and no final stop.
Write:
1 h 06 min
